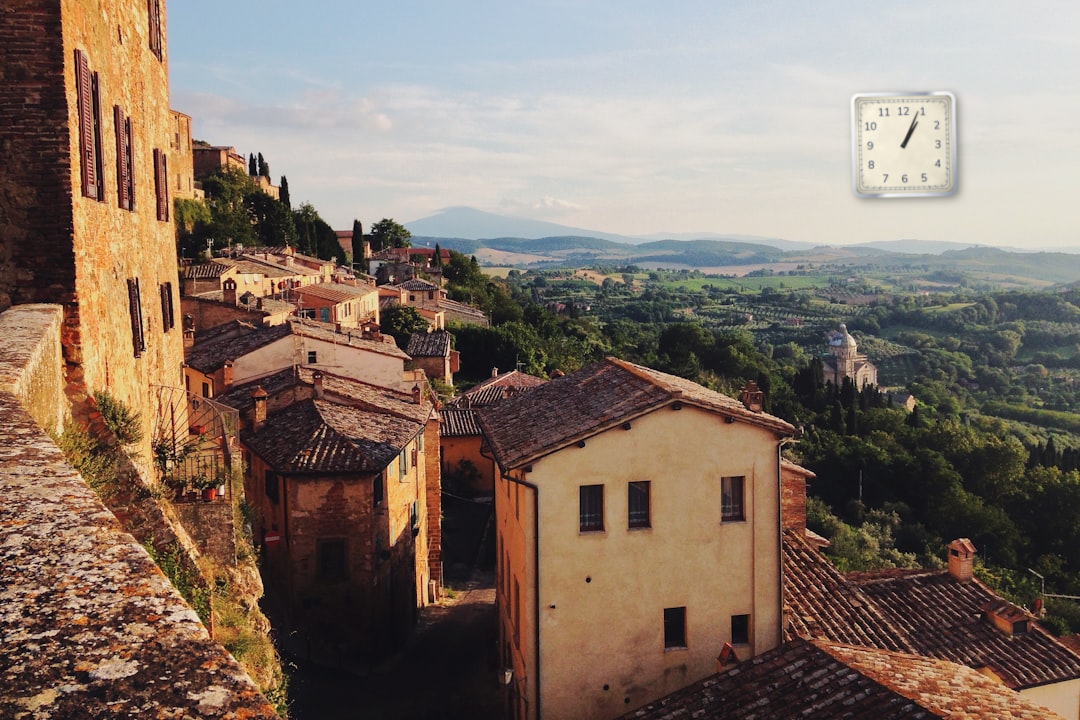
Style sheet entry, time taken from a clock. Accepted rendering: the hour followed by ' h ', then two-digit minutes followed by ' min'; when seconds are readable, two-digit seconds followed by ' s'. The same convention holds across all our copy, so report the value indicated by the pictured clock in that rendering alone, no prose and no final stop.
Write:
1 h 04 min
